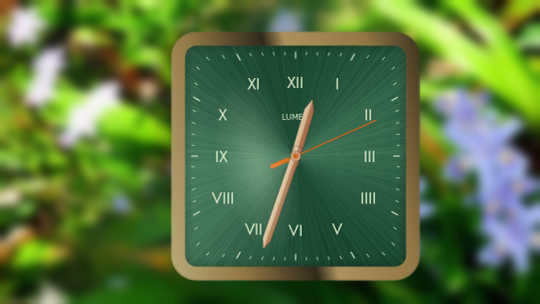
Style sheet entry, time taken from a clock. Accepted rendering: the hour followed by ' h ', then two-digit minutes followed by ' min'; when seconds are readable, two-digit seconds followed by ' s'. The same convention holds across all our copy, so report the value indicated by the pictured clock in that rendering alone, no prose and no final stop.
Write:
12 h 33 min 11 s
